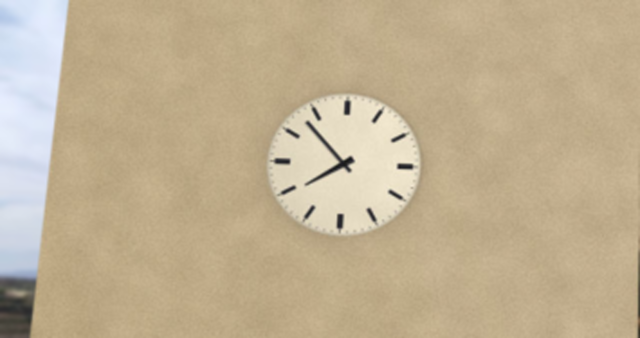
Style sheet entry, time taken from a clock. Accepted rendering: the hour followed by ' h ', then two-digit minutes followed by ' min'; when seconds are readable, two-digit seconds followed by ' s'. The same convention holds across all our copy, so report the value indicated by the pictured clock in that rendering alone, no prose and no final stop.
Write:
7 h 53 min
